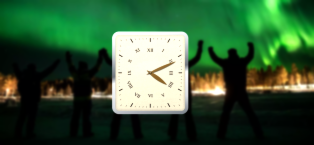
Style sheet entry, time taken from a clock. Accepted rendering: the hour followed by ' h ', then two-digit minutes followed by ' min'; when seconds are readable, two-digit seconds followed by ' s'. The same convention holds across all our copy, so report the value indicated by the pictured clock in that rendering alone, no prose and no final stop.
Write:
4 h 11 min
